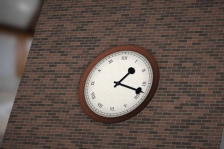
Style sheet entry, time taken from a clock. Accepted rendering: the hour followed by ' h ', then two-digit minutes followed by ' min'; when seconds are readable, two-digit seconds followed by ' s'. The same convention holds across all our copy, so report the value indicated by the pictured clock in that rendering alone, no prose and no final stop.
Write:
1 h 18 min
